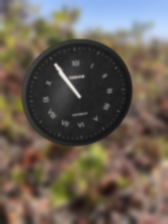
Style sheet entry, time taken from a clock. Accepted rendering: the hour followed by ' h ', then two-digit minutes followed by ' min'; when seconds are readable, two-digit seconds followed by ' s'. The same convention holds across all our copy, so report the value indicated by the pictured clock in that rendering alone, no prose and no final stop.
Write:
10 h 55 min
